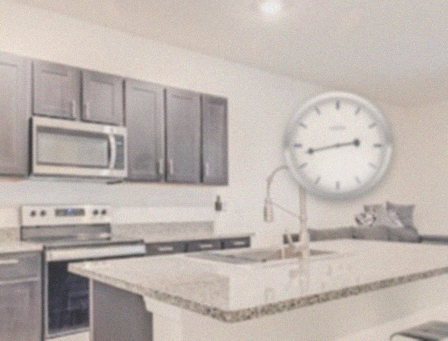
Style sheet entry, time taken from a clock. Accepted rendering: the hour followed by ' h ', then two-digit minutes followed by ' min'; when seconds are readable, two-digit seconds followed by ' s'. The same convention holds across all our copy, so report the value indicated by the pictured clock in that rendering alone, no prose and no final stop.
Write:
2 h 43 min
